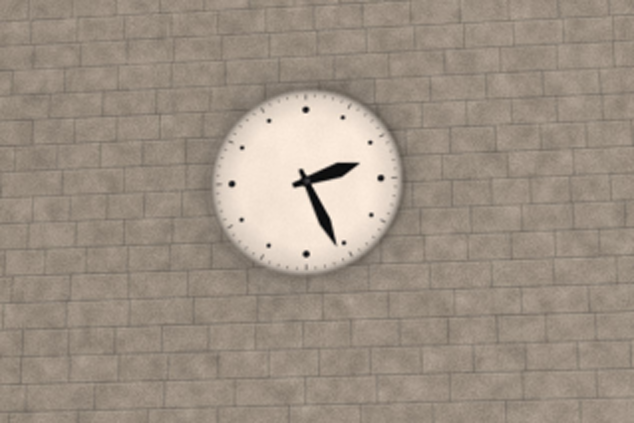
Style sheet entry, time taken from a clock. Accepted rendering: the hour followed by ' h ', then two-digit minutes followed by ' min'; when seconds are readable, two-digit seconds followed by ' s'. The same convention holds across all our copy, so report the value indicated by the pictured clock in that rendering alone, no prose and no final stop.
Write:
2 h 26 min
